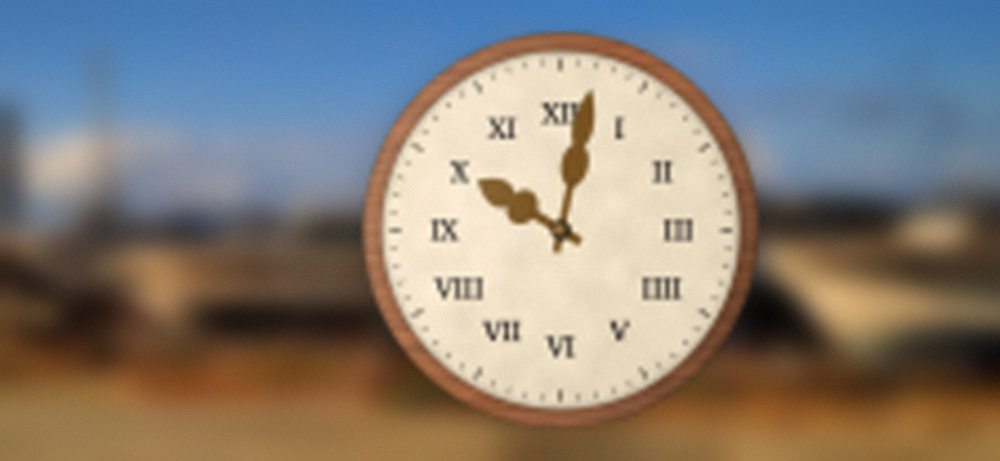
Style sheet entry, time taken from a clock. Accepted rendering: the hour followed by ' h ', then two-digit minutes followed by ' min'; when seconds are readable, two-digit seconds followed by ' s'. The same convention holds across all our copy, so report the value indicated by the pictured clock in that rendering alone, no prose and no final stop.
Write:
10 h 02 min
